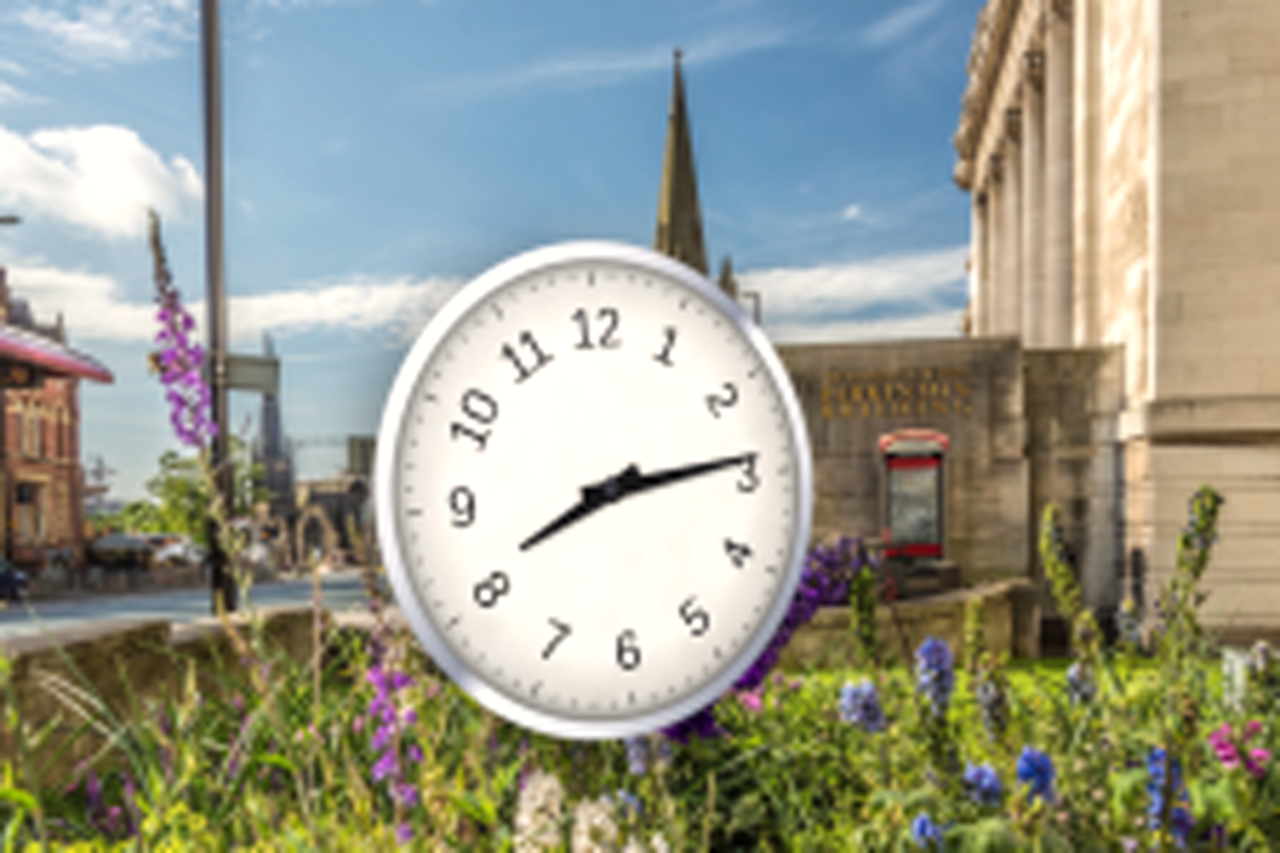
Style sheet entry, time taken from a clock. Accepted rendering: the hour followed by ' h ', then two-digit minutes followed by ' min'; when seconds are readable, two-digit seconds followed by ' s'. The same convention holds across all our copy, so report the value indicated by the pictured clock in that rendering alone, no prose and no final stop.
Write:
8 h 14 min
